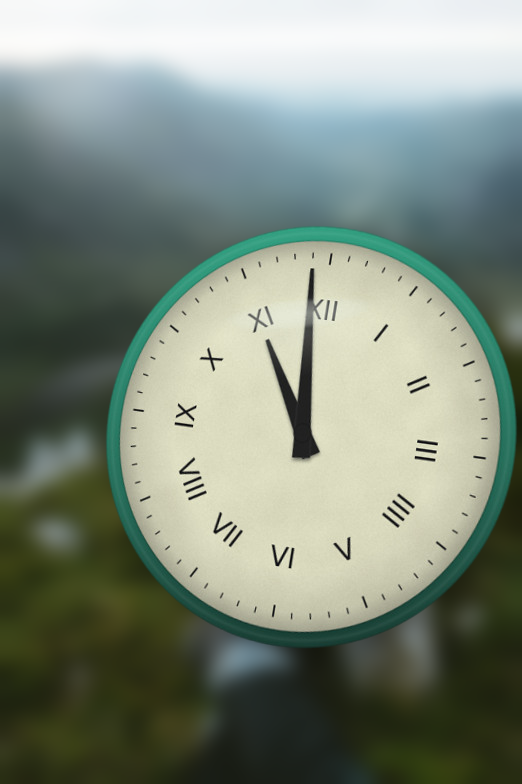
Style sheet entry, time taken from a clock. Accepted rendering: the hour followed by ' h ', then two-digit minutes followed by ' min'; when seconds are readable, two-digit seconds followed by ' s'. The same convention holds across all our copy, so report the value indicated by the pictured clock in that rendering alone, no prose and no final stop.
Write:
10 h 59 min
